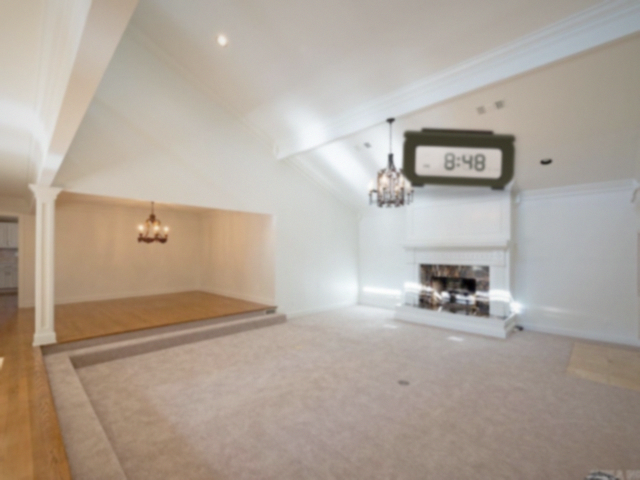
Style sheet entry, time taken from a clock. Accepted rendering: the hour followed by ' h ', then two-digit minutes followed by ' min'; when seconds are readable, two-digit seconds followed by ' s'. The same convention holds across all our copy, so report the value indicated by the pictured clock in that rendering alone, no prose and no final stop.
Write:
8 h 48 min
